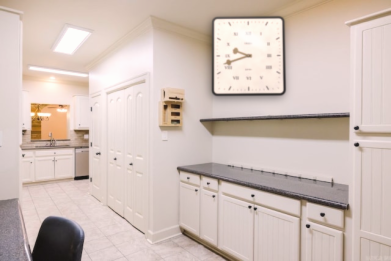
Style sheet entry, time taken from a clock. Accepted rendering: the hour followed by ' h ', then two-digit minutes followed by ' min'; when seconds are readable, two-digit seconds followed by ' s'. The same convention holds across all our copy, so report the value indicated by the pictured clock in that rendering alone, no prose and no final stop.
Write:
9 h 42 min
